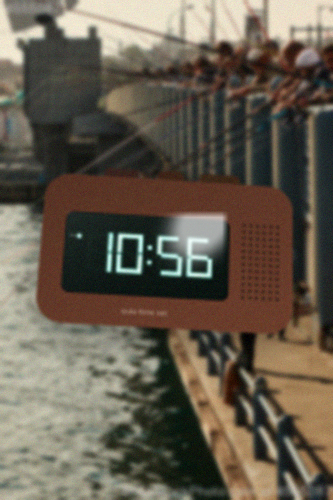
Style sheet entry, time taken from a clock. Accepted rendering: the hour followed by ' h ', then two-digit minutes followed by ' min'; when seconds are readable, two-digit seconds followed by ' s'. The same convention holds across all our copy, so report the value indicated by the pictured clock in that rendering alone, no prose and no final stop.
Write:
10 h 56 min
